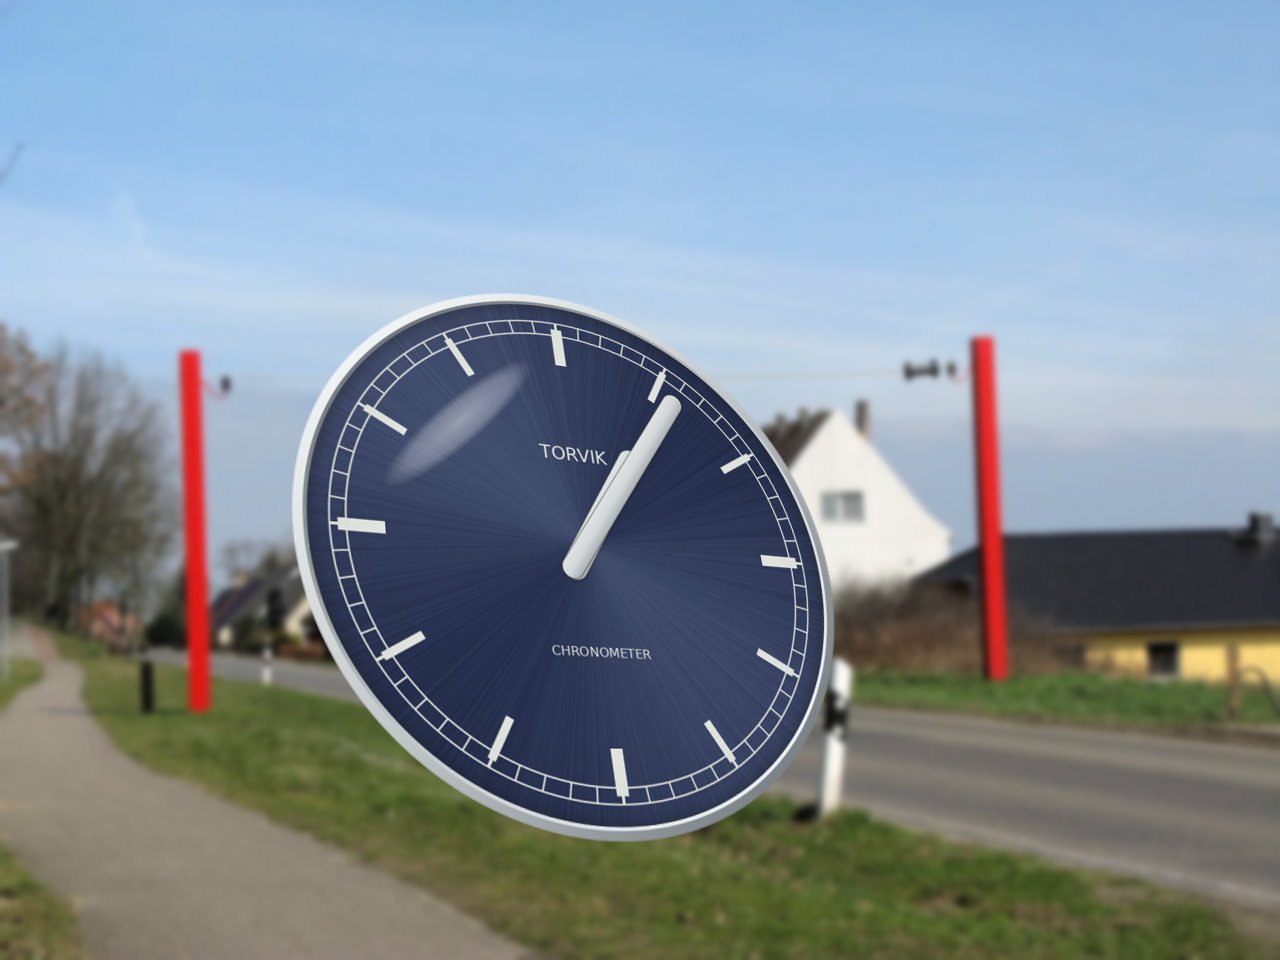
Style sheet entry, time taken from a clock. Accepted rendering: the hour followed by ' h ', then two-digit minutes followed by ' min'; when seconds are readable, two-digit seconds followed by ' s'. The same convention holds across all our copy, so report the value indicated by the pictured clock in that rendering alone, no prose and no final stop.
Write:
1 h 06 min
